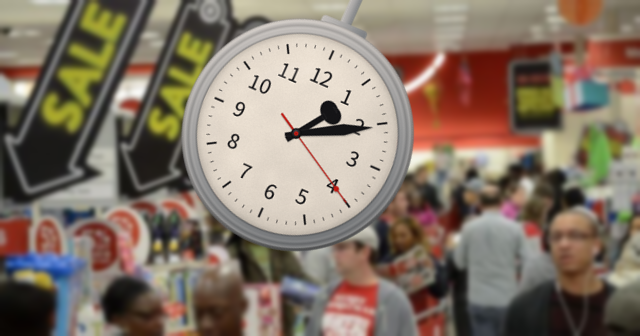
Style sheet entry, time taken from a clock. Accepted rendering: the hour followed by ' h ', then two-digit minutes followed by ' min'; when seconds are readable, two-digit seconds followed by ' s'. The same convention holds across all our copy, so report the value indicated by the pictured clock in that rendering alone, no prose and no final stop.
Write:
1 h 10 min 20 s
